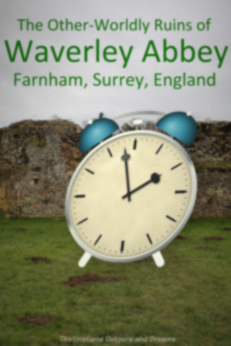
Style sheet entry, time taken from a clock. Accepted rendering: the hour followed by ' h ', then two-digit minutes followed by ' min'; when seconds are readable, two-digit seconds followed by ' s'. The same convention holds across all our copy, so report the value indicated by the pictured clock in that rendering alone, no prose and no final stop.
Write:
1 h 58 min
